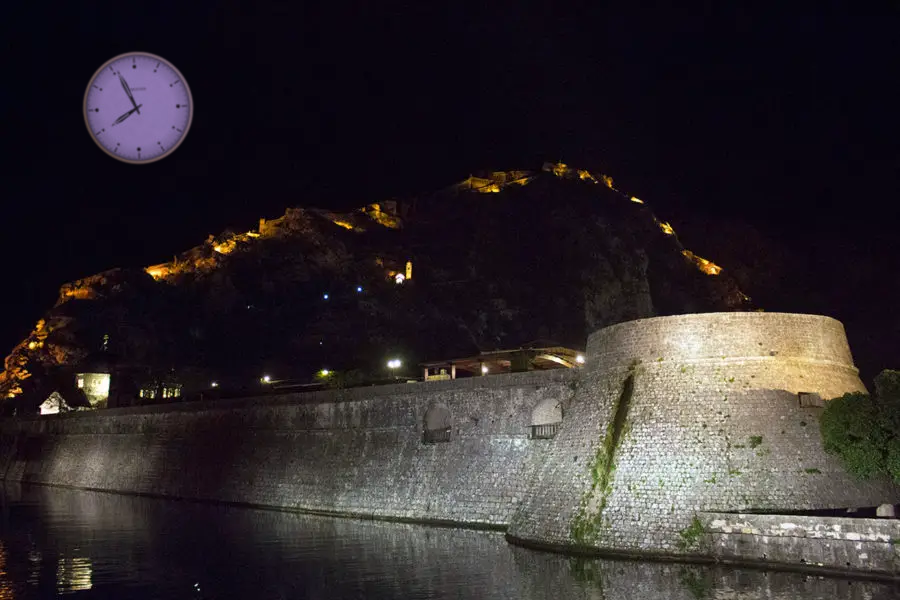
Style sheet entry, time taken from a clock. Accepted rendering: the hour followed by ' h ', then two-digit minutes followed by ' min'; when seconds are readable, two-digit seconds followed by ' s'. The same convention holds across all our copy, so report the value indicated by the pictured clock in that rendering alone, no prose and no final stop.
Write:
7 h 56 min
